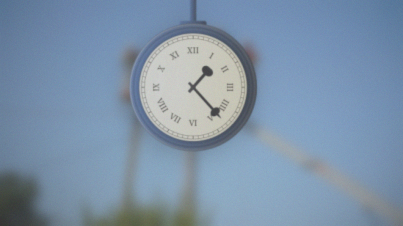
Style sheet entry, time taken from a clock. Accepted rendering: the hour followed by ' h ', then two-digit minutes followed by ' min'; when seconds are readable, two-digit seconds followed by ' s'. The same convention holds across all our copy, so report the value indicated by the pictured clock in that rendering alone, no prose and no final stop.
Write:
1 h 23 min
